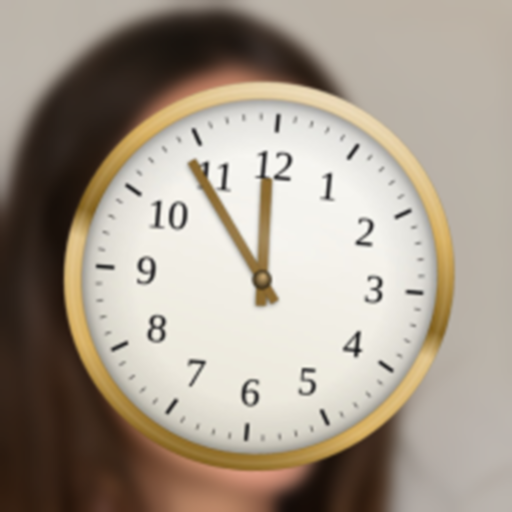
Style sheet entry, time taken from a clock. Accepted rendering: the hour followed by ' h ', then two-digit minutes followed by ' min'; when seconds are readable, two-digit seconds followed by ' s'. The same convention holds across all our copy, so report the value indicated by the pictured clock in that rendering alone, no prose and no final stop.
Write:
11 h 54 min
